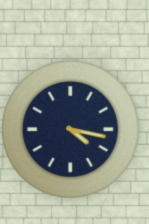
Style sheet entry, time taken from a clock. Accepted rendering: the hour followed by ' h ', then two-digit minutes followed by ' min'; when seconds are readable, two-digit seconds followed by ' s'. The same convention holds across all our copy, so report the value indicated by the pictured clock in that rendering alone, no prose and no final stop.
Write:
4 h 17 min
